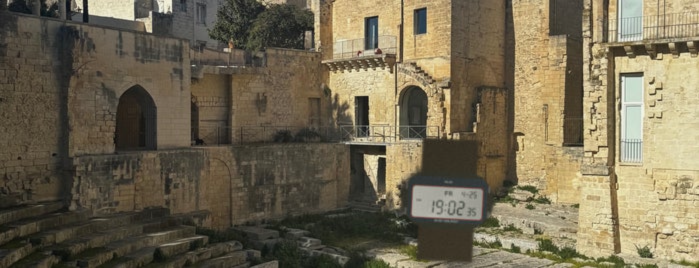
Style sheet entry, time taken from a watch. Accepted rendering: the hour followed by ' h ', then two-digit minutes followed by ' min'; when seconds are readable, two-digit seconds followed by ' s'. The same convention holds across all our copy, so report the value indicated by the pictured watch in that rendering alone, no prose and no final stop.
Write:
19 h 02 min
